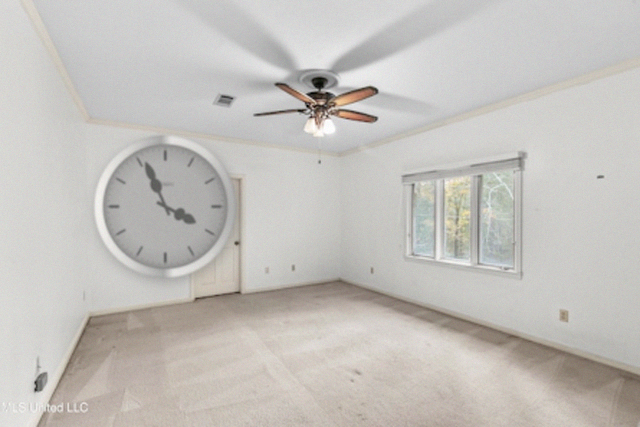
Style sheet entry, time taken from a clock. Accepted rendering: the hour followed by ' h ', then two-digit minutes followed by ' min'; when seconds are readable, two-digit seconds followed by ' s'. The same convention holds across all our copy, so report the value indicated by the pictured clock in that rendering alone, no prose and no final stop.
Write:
3 h 56 min
